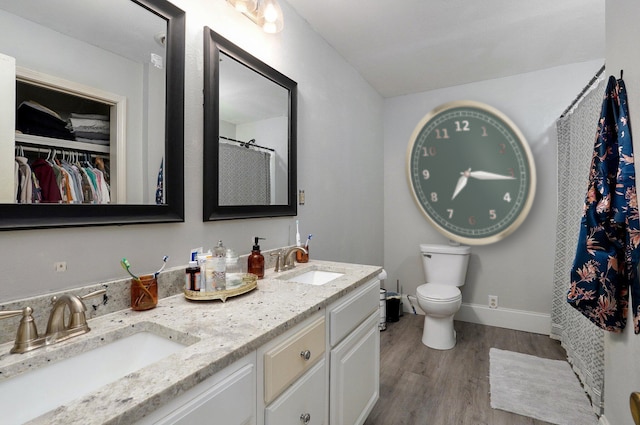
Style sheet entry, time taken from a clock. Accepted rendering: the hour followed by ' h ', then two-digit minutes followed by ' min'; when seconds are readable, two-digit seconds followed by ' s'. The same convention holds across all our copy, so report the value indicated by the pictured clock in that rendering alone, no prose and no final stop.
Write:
7 h 16 min
